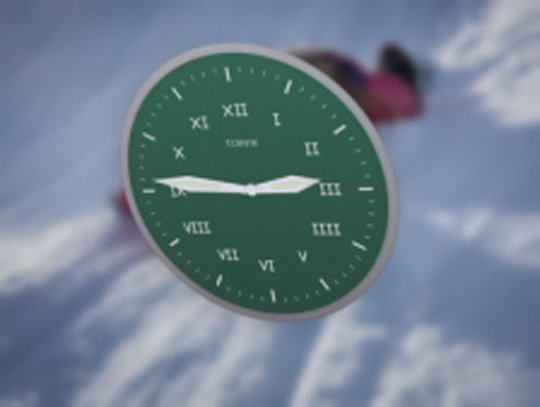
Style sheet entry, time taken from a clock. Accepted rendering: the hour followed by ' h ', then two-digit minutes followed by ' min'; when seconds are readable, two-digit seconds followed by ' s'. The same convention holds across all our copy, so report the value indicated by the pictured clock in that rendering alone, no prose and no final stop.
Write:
2 h 46 min
